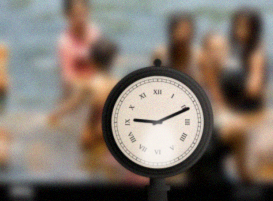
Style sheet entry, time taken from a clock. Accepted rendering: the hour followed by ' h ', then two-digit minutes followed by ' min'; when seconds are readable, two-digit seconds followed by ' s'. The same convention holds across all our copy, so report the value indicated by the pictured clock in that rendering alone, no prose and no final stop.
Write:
9 h 11 min
